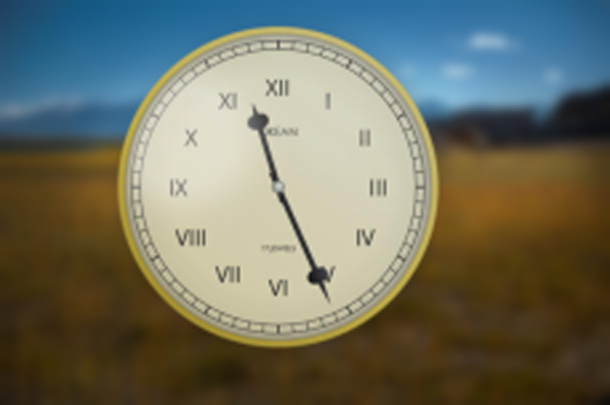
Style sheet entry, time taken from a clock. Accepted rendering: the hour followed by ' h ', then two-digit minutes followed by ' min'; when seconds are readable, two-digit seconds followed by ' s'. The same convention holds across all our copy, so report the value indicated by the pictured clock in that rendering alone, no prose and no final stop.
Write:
11 h 26 min
